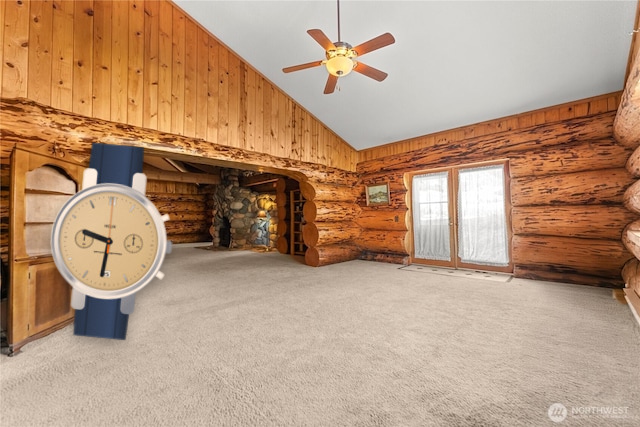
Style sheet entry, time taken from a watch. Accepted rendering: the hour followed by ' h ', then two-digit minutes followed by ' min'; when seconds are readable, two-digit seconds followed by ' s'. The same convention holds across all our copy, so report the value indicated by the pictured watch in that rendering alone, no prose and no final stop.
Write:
9 h 31 min
